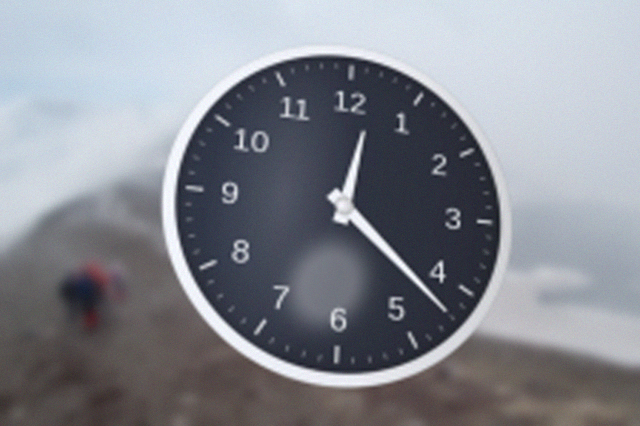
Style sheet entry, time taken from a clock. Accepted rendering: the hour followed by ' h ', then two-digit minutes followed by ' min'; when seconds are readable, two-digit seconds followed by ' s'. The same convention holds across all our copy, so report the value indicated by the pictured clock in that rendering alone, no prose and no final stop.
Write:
12 h 22 min
